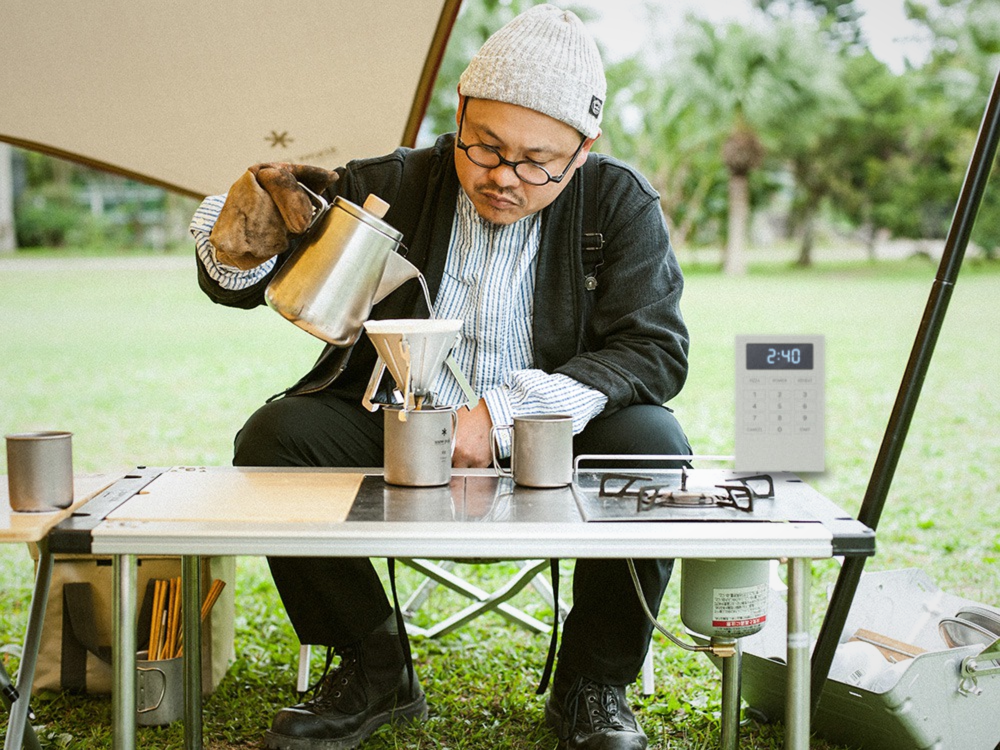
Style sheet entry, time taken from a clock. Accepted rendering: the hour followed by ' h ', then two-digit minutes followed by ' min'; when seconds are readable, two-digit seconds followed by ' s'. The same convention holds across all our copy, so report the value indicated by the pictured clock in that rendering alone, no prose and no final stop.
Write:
2 h 40 min
